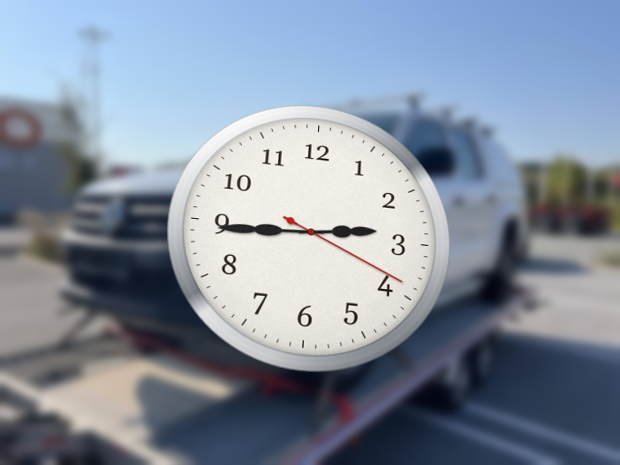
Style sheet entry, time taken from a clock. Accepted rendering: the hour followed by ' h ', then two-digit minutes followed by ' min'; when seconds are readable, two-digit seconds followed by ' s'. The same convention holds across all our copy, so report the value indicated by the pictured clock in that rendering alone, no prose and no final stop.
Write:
2 h 44 min 19 s
